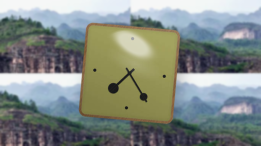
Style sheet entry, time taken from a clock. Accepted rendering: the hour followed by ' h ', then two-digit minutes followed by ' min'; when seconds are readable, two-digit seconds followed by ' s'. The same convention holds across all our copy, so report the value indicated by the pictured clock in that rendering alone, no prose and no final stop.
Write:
7 h 24 min
